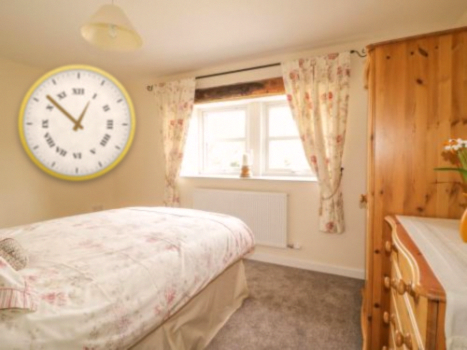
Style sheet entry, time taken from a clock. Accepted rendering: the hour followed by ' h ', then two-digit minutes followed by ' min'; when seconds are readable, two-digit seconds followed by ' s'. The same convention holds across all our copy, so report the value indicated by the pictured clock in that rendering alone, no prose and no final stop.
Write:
12 h 52 min
